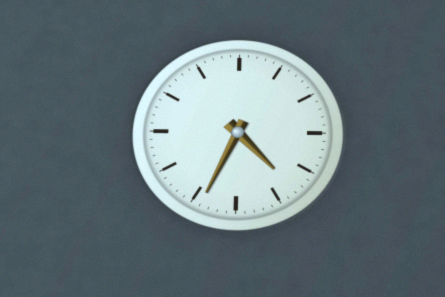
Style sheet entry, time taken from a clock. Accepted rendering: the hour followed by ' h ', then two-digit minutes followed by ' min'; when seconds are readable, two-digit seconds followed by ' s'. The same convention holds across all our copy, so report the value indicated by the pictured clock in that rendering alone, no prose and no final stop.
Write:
4 h 34 min
